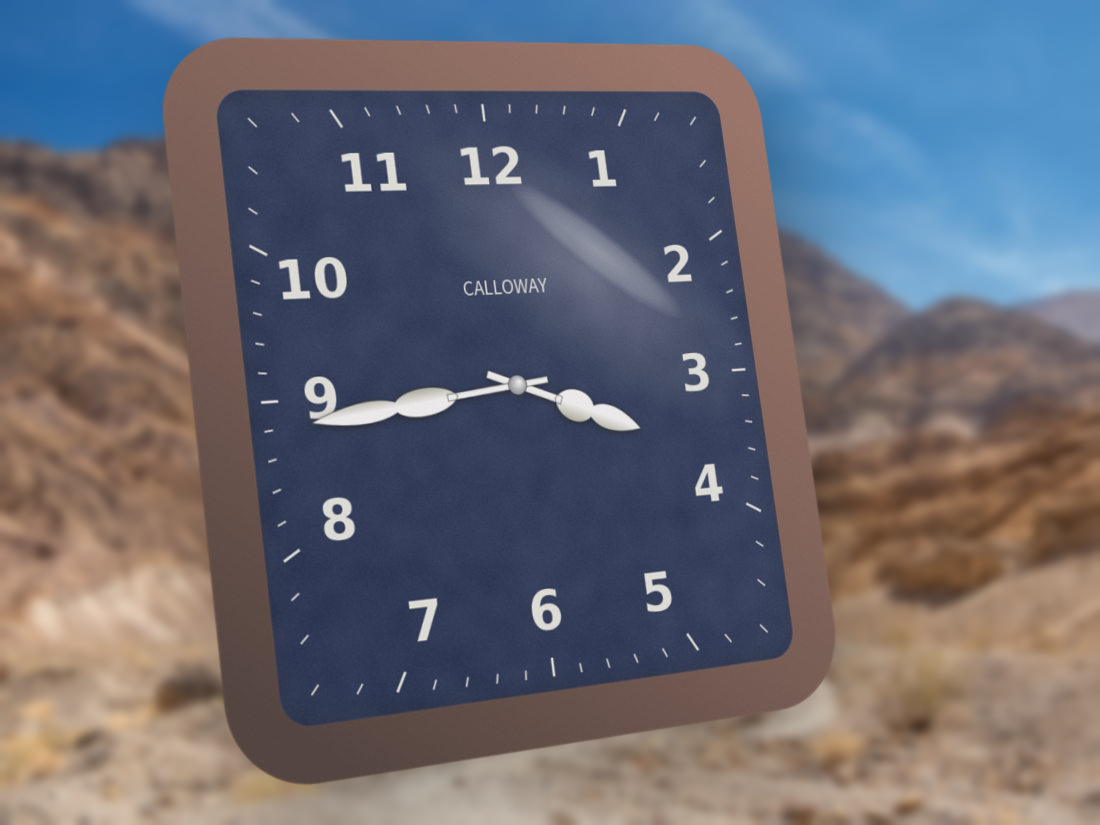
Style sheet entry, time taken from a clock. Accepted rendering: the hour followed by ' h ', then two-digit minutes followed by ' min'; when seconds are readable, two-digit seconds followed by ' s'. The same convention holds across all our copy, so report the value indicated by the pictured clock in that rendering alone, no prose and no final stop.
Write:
3 h 44 min
